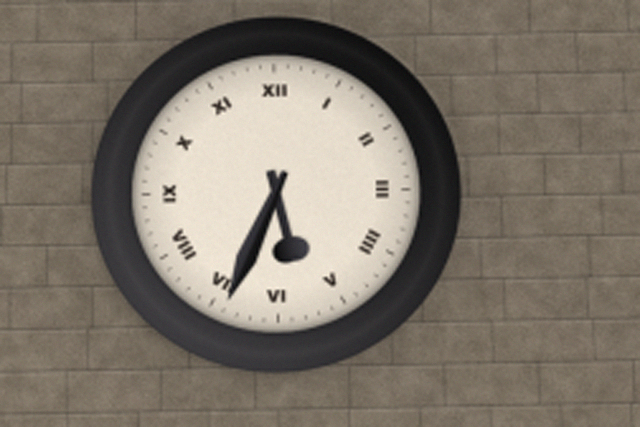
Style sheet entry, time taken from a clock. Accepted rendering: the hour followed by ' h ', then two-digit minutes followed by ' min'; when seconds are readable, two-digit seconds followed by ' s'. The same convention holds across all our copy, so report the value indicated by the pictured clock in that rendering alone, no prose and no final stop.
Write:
5 h 34 min
